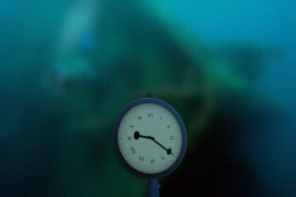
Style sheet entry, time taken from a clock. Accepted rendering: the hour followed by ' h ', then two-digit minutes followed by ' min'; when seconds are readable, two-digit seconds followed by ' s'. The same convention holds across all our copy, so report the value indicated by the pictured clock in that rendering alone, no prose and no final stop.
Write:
9 h 21 min
